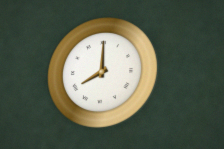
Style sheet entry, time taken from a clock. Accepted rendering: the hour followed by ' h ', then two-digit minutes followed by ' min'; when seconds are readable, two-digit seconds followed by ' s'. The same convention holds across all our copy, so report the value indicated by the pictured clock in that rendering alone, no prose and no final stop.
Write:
8 h 00 min
